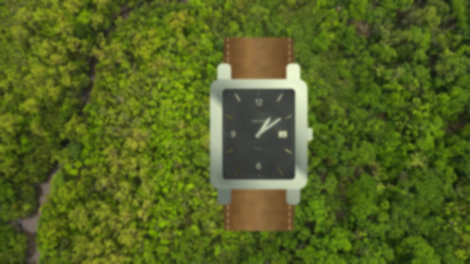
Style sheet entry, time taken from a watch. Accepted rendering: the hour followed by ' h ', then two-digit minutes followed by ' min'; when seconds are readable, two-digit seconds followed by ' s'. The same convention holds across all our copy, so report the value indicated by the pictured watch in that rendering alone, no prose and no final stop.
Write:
1 h 09 min
